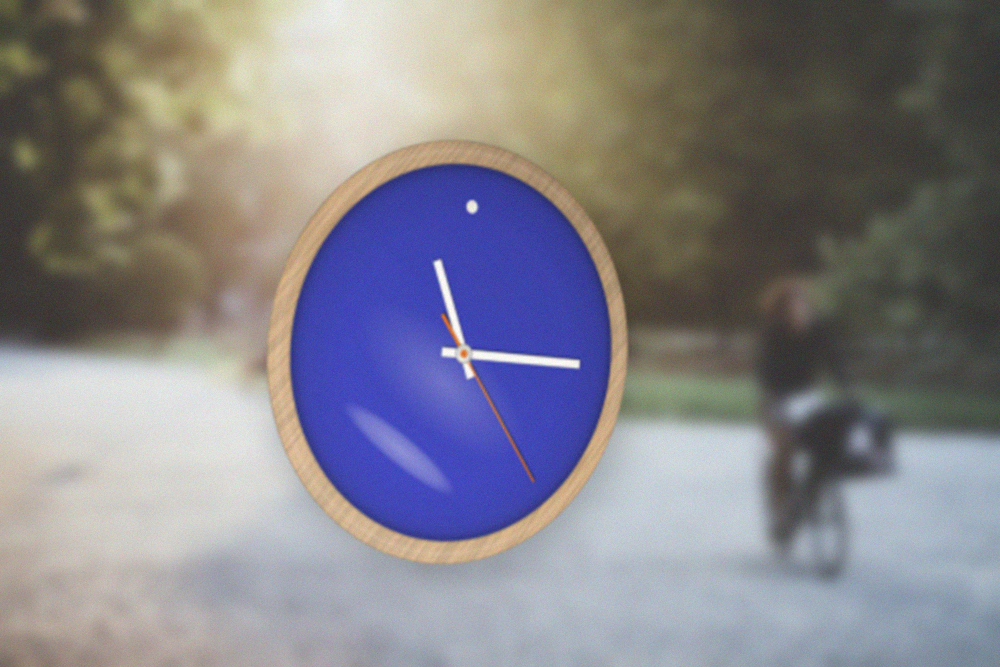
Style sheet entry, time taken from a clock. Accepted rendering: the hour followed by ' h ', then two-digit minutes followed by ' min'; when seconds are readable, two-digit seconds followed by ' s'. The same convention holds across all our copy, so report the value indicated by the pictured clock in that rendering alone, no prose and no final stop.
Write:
11 h 15 min 24 s
